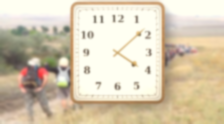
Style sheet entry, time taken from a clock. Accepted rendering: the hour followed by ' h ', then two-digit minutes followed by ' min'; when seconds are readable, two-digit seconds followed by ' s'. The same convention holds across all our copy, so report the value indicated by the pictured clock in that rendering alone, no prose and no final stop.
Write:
4 h 08 min
